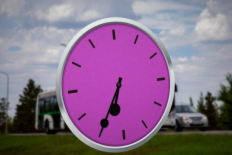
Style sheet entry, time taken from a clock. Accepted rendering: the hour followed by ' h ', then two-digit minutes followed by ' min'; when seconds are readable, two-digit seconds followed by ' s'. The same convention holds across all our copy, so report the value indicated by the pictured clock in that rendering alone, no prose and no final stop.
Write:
6 h 35 min
